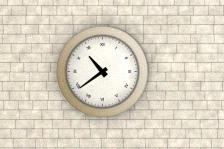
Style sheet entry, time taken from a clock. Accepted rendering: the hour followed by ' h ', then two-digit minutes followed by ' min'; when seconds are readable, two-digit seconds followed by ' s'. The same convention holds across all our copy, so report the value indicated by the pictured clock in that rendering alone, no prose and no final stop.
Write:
10 h 39 min
